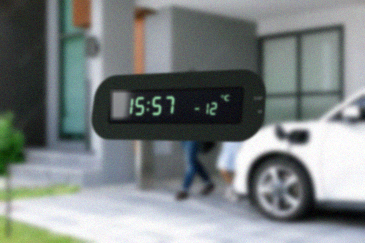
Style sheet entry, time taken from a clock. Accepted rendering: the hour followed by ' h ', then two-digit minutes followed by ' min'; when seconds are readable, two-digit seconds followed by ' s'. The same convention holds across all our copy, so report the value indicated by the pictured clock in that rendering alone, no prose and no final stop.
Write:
15 h 57 min
